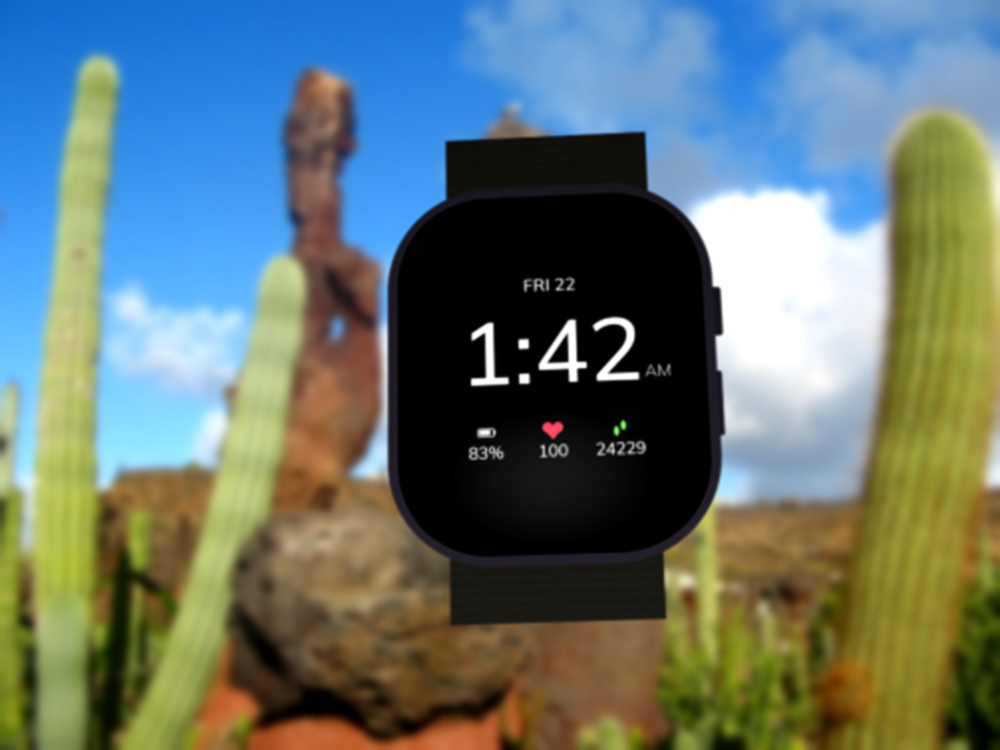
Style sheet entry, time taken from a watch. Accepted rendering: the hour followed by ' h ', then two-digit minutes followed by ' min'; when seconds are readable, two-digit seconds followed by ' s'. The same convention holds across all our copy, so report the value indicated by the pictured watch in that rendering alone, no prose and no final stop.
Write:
1 h 42 min
